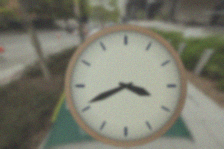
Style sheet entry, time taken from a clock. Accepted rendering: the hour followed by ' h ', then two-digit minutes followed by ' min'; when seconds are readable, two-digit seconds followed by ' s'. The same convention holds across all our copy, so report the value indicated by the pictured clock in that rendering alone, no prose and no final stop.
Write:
3 h 41 min
